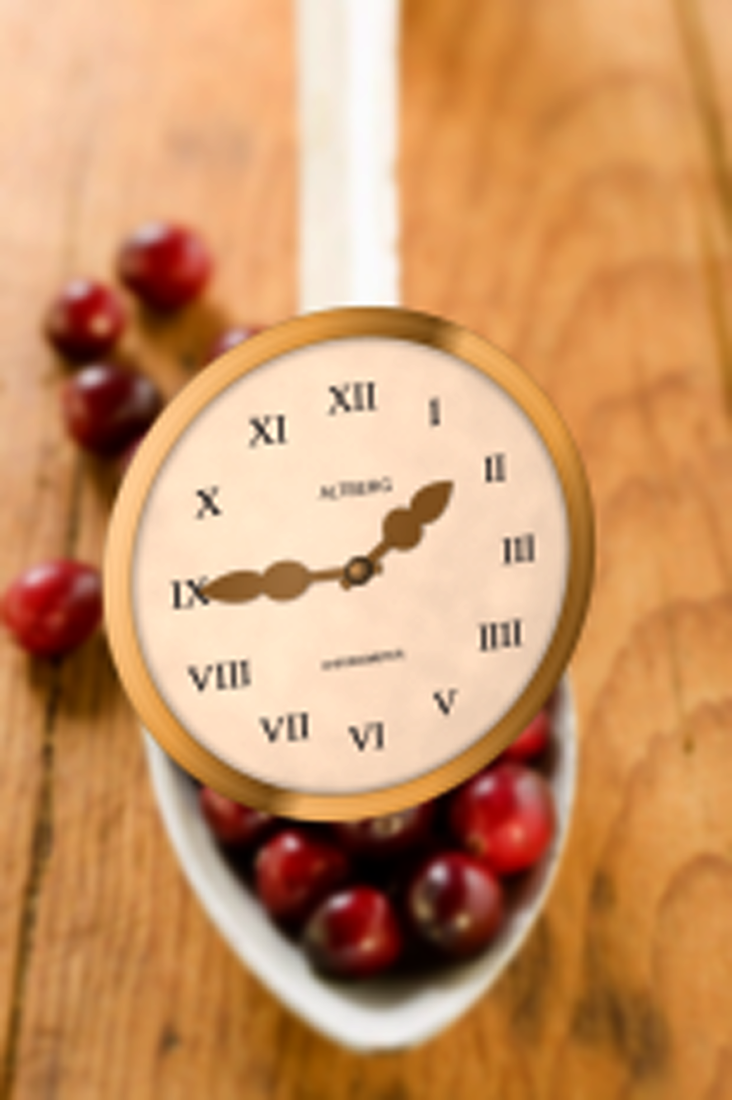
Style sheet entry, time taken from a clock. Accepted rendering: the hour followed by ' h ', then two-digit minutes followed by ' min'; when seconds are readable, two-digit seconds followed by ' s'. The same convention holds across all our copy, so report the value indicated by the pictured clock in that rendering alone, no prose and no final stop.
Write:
1 h 45 min
